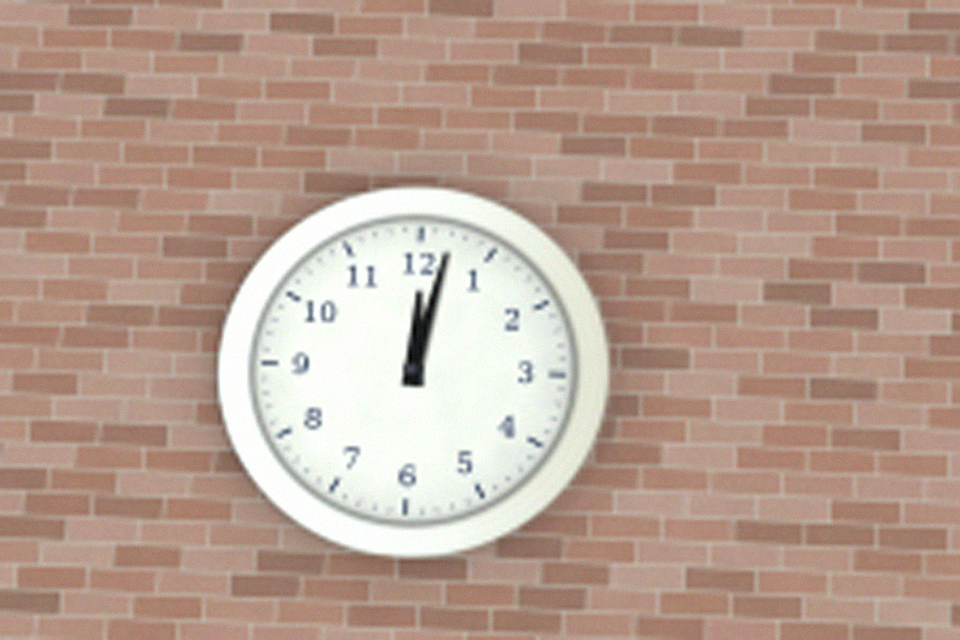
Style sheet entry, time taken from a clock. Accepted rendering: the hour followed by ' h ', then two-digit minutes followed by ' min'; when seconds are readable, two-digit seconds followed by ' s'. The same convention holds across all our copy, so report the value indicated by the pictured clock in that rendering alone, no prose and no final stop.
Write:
12 h 02 min
